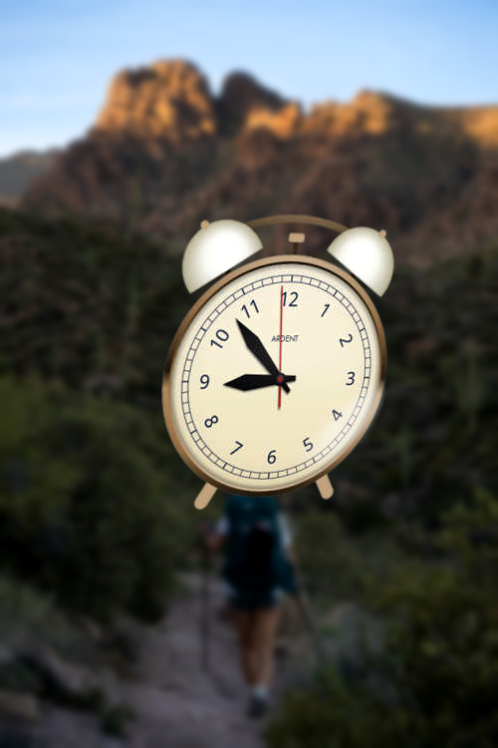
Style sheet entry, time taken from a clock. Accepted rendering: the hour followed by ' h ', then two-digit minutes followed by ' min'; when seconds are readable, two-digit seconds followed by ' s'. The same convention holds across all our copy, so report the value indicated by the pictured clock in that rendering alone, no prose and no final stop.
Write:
8 h 52 min 59 s
